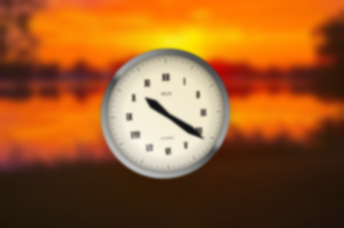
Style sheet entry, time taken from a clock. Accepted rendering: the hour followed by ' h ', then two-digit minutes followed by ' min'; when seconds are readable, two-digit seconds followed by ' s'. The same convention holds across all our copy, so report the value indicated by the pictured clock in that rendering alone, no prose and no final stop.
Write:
10 h 21 min
